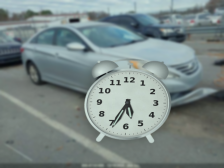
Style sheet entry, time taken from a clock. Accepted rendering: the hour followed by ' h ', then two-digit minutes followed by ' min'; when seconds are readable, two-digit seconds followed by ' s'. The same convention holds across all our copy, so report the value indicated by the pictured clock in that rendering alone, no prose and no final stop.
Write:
5 h 34 min
